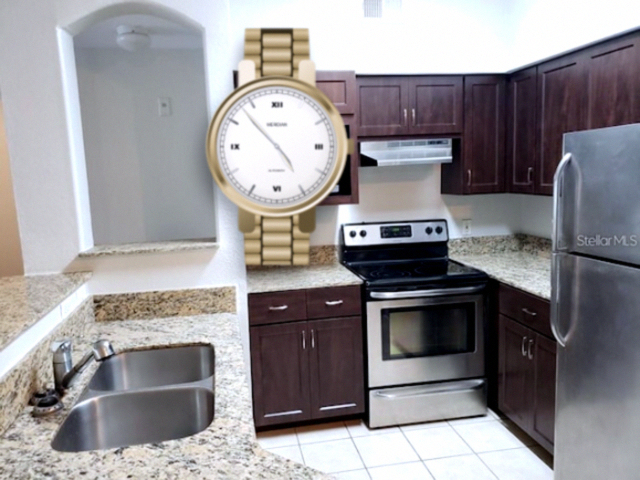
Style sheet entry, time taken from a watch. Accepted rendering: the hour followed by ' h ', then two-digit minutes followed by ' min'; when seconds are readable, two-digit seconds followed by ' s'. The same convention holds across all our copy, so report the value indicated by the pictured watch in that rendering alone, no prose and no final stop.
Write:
4 h 53 min
